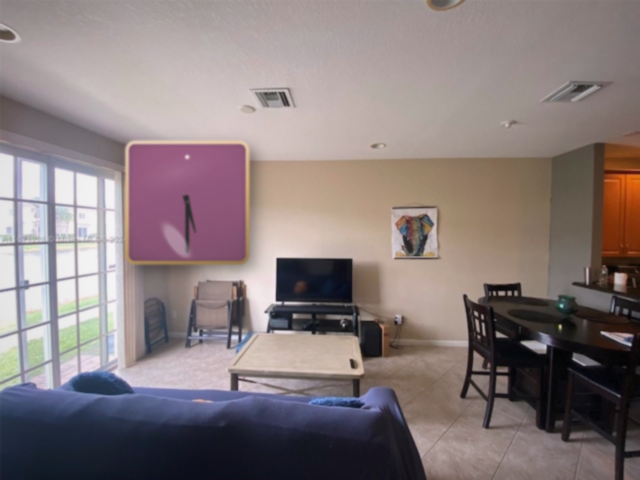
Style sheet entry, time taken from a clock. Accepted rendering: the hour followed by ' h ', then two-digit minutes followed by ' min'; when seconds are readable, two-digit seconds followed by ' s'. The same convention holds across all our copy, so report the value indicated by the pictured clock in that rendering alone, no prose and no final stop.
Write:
5 h 30 min
